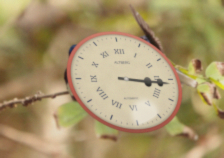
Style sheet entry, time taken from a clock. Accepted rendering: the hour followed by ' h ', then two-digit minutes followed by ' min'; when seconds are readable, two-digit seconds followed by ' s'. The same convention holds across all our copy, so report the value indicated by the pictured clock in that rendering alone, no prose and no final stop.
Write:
3 h 16 min
